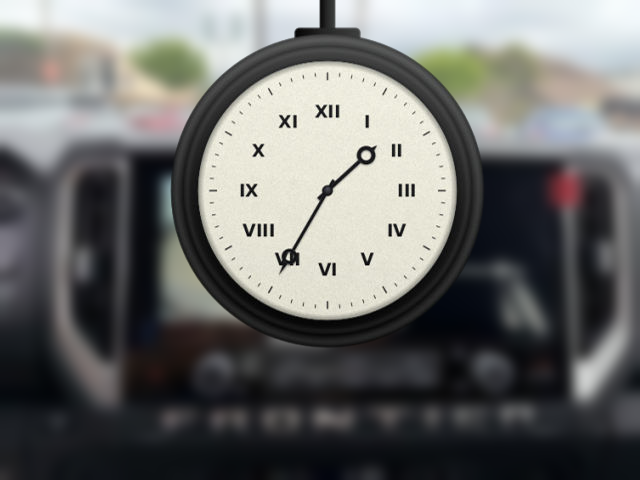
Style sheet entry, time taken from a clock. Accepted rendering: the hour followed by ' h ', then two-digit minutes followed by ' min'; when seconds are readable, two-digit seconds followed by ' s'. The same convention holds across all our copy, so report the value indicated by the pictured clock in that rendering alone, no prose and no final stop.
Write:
1 h 35 min
